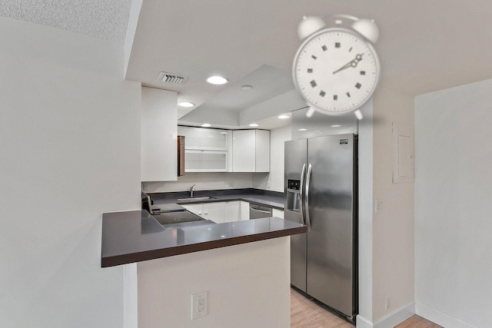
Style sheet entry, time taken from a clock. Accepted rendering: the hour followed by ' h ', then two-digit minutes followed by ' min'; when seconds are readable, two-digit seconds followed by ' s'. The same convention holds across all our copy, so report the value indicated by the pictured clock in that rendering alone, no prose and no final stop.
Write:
2 h 09 min
